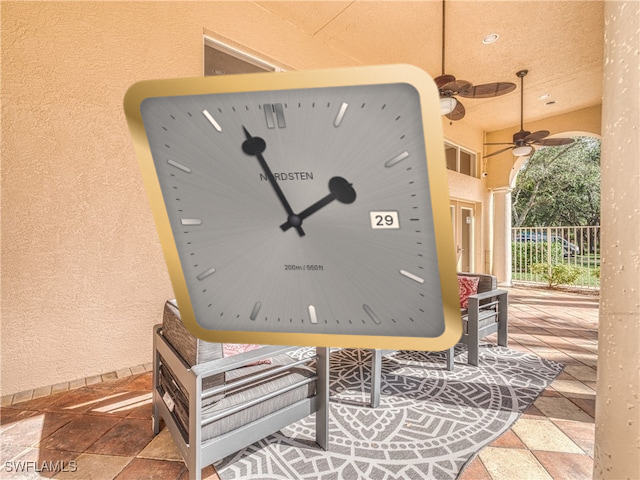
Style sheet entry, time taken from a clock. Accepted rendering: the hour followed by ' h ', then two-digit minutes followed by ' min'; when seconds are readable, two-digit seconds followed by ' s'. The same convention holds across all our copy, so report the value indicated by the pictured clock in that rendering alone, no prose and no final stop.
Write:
1 h 57 min
